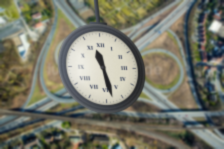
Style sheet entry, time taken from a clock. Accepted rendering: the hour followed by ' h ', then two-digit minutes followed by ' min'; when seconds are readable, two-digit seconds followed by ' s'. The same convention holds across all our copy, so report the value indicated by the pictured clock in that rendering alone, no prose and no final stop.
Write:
11 h 28 min
